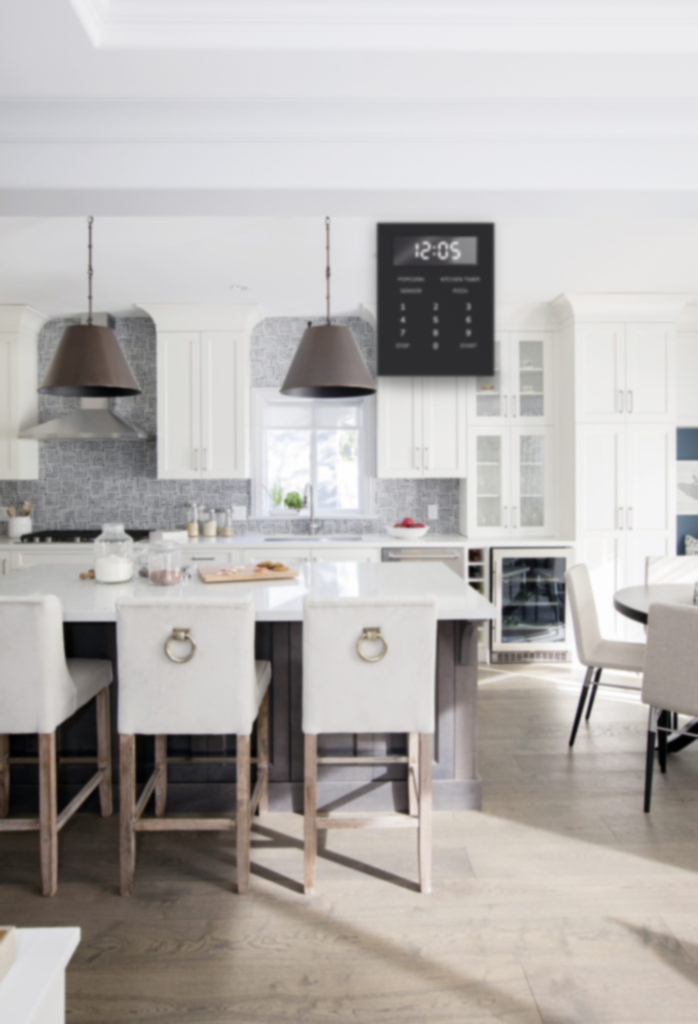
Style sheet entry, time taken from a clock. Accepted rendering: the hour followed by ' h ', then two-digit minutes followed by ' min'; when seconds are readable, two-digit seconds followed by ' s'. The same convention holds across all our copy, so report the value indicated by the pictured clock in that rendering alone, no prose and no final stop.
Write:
12 h 05 min
